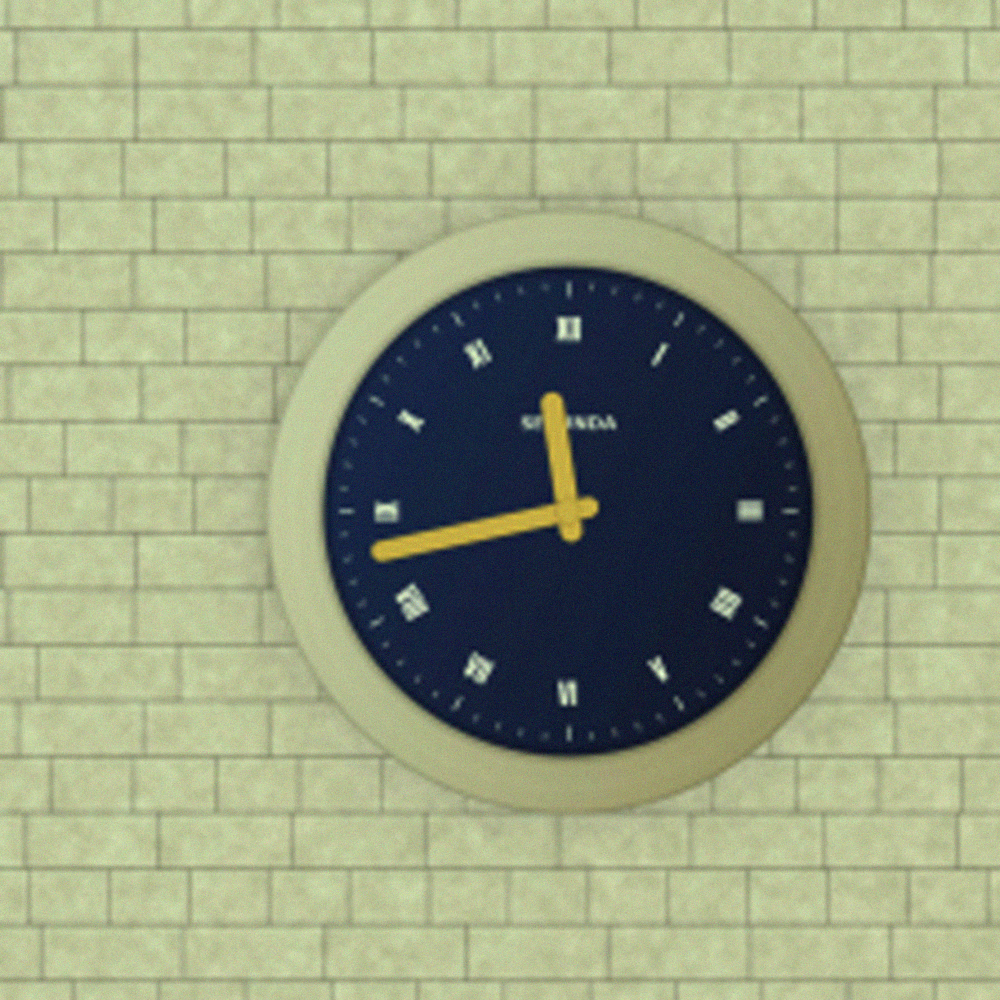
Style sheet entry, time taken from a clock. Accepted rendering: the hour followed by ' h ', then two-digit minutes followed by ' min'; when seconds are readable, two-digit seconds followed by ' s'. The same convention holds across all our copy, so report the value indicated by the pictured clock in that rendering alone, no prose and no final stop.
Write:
11 h 43 min
